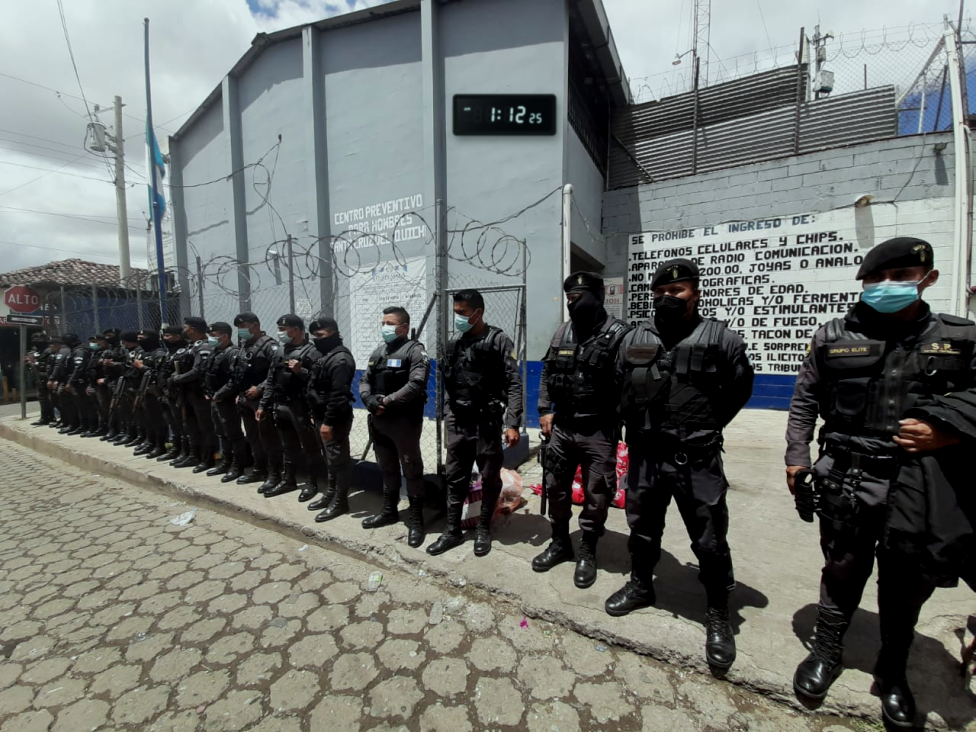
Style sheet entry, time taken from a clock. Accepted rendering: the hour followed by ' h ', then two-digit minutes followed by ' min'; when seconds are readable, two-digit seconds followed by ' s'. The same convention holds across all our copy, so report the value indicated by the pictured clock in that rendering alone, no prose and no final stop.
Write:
1 h 12 min 25 s
